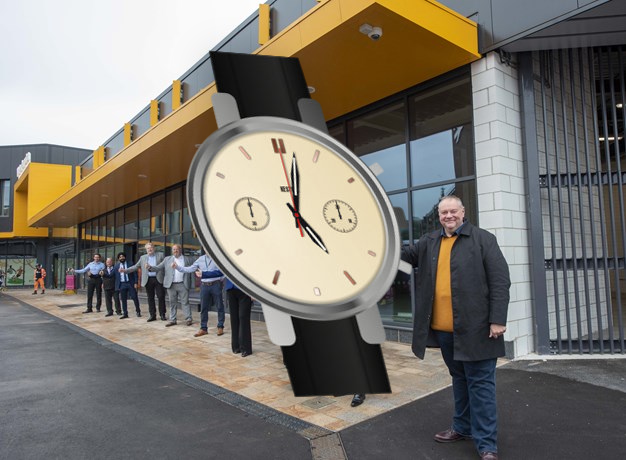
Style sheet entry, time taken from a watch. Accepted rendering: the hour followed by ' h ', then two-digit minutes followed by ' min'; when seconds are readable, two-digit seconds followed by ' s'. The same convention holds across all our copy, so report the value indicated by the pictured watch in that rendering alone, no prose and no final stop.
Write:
5 h 02 min
